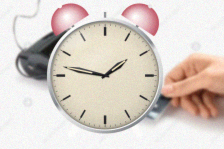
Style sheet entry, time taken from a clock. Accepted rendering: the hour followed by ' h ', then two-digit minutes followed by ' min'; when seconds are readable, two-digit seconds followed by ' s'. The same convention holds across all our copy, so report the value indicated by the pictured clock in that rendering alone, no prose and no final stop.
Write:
1 h 47 min
